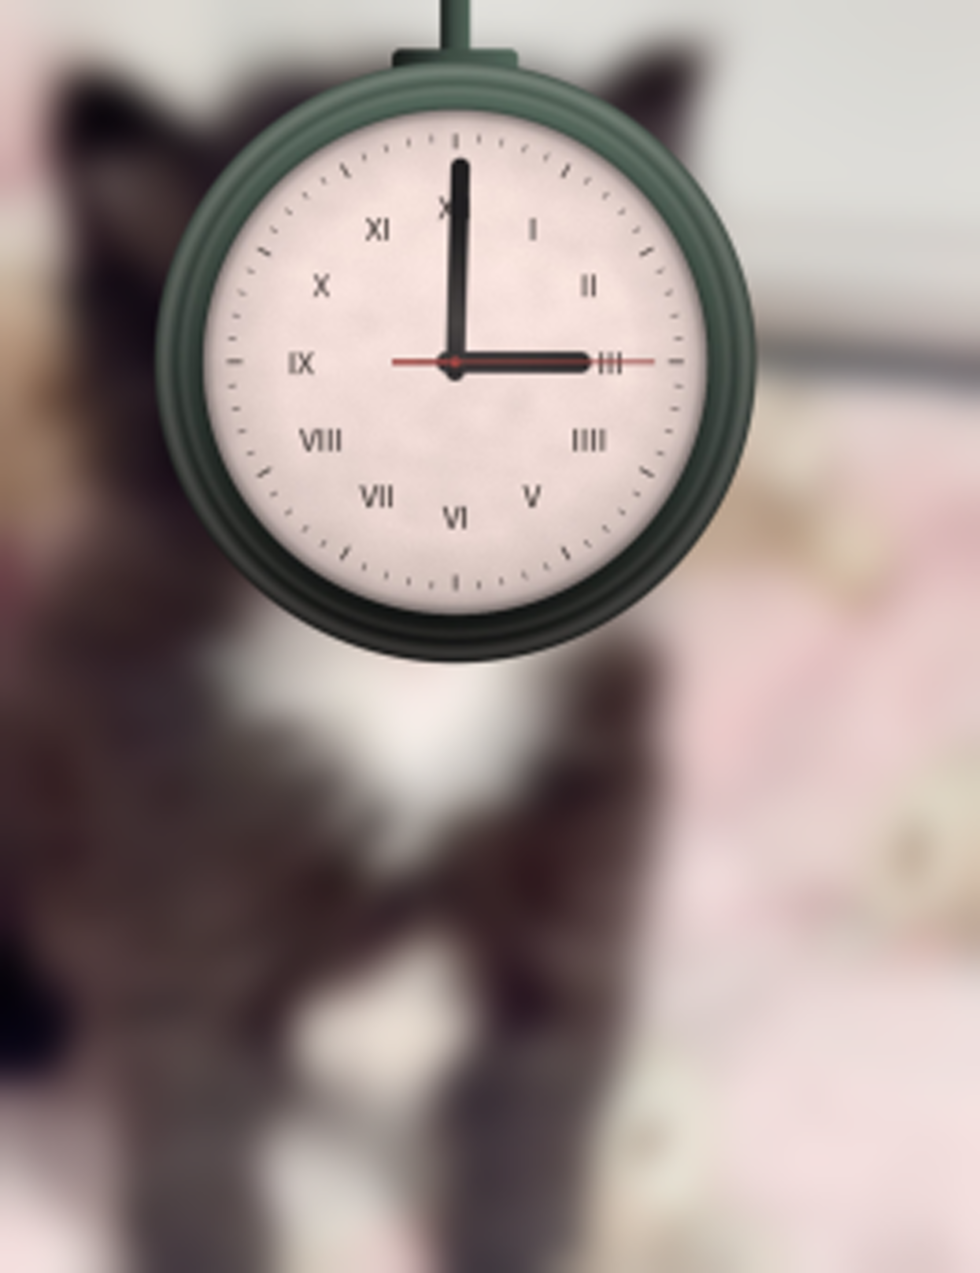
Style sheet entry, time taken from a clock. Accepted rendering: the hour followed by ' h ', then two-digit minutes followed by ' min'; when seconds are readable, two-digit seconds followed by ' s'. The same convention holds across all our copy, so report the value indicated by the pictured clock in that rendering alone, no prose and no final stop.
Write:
3 h 00 min 15 s
